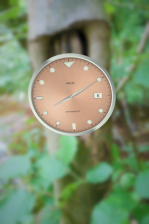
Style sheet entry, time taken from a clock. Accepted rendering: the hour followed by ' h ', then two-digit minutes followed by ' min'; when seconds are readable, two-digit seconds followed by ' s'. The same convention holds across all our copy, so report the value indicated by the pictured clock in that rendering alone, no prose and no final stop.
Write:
8 h 10 min
